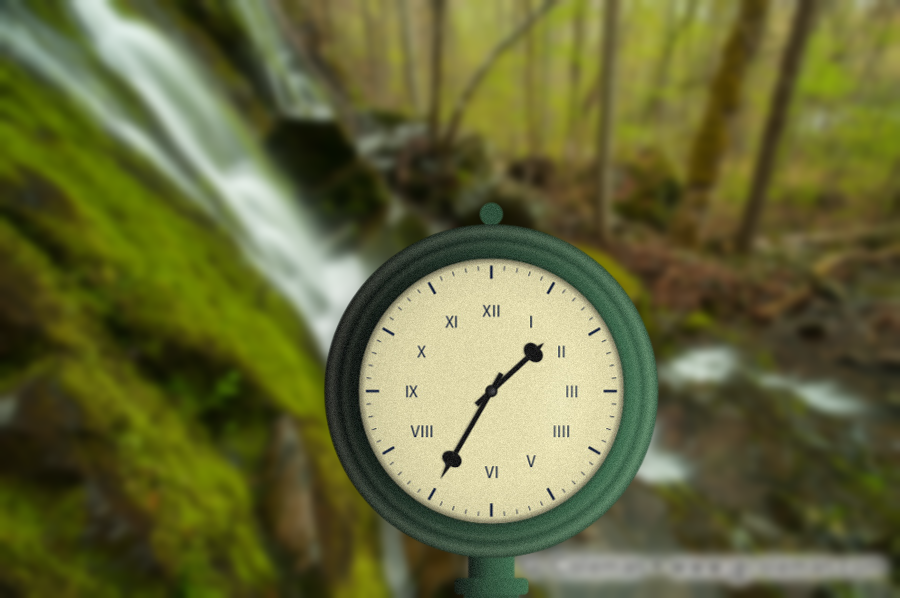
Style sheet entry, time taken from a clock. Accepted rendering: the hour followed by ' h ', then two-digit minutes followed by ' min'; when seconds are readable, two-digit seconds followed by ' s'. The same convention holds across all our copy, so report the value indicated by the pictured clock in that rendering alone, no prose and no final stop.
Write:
1 h 35 min
